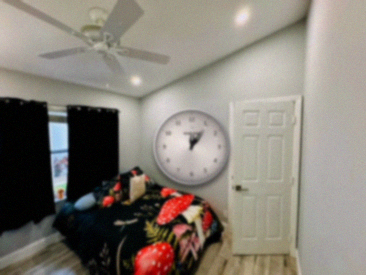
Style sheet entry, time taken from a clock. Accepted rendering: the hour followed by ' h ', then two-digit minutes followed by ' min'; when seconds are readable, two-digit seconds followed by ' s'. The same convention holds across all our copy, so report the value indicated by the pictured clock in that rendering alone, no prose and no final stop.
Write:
12 h 06 min
